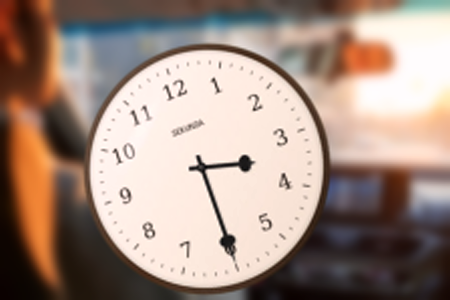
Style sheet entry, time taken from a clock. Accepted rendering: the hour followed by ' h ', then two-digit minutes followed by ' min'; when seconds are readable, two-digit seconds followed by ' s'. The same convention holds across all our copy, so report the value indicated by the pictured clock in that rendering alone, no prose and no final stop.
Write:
3 h 30 min
